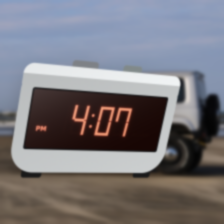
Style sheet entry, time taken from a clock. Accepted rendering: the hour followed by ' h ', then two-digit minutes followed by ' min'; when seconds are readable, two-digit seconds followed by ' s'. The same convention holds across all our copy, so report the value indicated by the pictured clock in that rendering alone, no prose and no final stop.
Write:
4 h 07 min
